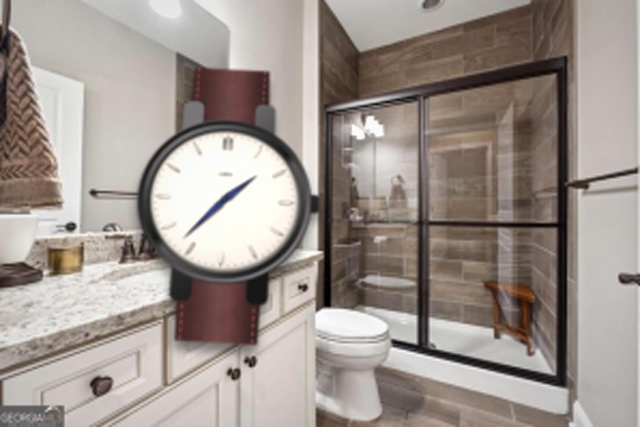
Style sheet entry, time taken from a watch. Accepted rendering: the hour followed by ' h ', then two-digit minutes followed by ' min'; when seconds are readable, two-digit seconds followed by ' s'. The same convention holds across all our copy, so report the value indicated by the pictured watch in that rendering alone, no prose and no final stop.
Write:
1 h 37 min
